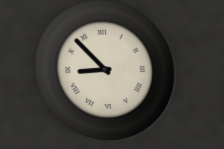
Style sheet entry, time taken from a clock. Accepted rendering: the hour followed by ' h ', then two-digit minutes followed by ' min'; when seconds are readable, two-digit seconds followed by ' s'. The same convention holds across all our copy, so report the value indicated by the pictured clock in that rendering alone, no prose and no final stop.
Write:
8 h 53 min
